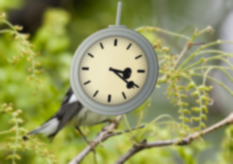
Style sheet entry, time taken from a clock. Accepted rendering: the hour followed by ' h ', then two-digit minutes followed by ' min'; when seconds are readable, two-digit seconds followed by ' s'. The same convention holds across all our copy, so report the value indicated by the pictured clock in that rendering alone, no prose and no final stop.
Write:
3 h 21 min
